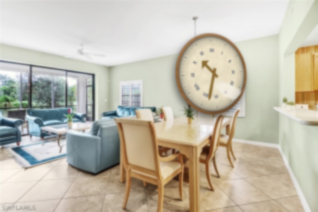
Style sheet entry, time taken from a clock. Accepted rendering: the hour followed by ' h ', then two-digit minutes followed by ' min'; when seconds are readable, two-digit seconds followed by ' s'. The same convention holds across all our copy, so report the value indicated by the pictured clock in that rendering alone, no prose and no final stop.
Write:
10 h 33 min
